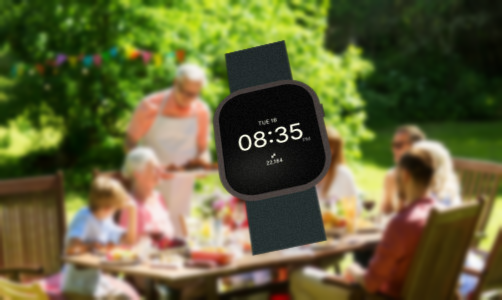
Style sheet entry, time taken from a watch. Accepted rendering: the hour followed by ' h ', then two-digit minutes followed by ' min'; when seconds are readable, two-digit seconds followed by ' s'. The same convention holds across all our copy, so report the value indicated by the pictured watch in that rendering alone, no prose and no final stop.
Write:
8 h 35 min
